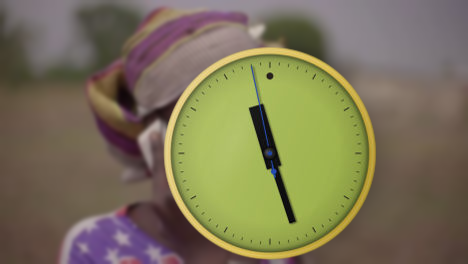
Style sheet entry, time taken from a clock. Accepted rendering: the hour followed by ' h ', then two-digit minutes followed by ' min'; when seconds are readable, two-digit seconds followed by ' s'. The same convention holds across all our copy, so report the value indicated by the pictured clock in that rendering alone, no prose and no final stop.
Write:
11 h 26 min 58 s
